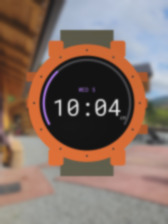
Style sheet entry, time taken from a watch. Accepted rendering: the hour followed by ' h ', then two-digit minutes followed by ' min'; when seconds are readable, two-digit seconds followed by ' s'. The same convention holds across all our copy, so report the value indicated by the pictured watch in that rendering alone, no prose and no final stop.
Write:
10 h 04 min
